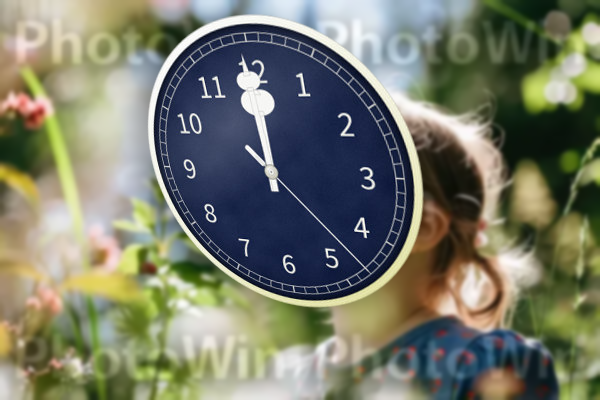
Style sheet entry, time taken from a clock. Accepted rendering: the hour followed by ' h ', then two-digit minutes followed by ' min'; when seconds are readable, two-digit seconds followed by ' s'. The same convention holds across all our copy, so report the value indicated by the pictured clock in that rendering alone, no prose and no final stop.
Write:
11 h 59 min 23 s
